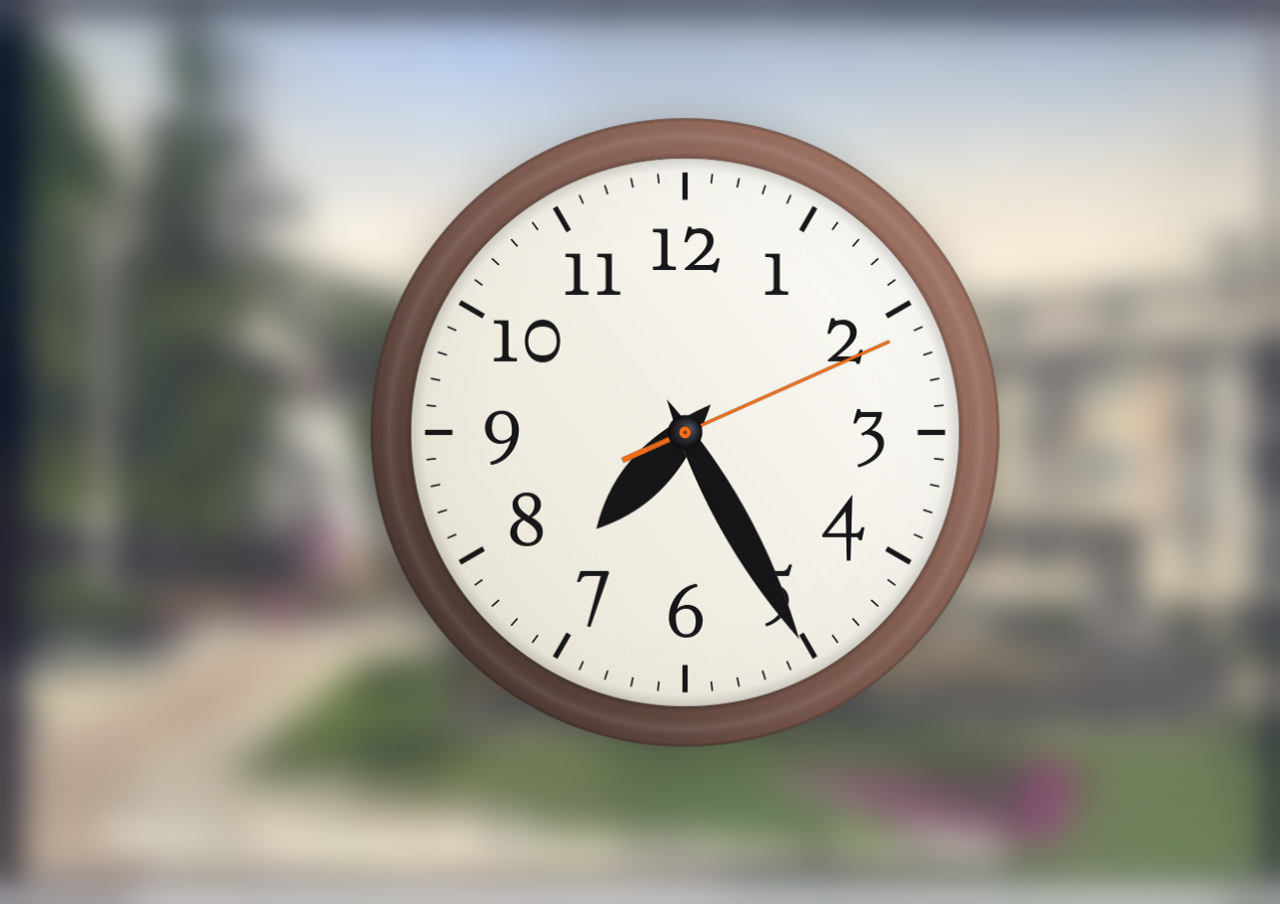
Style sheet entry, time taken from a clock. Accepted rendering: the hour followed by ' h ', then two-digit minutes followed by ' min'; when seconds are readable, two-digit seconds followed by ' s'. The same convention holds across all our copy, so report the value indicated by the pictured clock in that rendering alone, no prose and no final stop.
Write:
7 h 25 min 11 s
